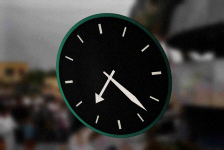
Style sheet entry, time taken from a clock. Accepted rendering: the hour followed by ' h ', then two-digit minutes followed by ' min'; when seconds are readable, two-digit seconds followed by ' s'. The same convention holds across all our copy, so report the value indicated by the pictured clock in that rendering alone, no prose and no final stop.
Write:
7 h 23 min
